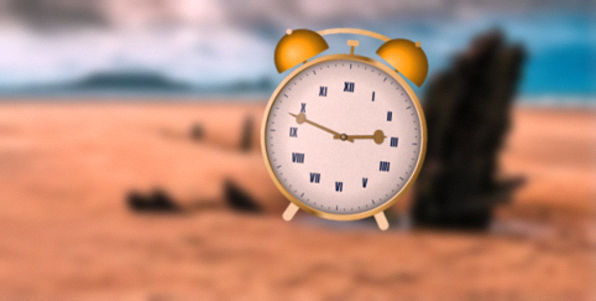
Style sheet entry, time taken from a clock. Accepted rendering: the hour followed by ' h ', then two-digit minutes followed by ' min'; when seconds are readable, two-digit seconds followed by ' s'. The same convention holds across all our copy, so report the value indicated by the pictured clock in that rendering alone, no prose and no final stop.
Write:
2 h 48 min
